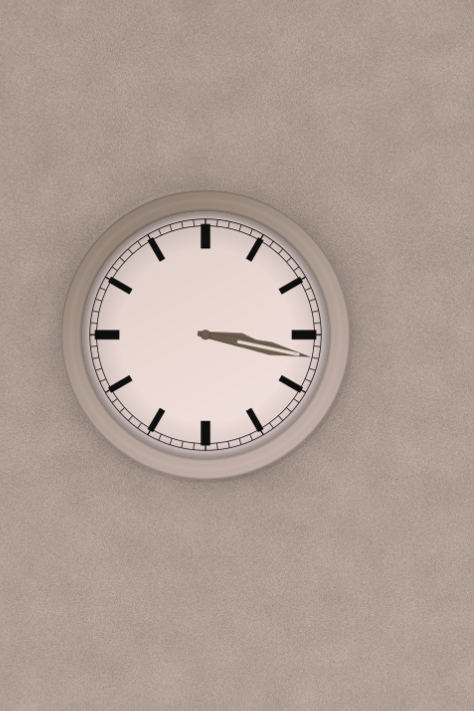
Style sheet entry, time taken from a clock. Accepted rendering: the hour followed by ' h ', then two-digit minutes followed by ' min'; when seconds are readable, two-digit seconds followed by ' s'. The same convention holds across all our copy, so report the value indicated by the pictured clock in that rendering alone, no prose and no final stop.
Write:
3 h 17 min
